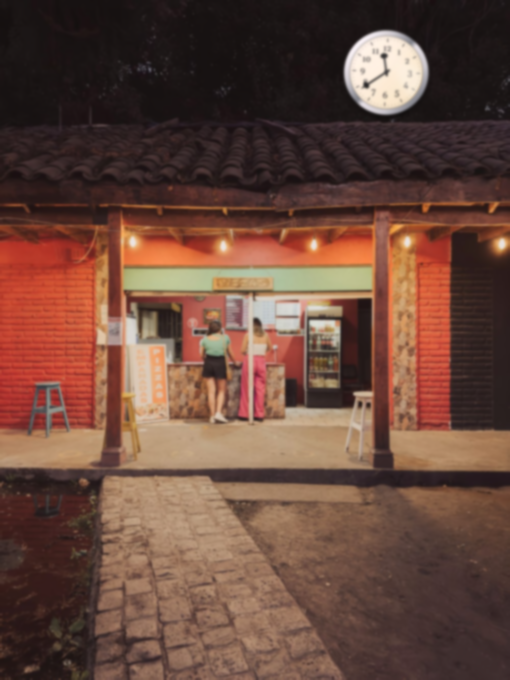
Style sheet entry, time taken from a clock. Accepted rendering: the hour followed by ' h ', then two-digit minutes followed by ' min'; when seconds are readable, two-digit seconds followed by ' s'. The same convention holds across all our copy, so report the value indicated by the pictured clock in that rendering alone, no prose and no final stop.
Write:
11 h 39 min
